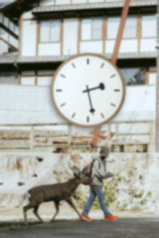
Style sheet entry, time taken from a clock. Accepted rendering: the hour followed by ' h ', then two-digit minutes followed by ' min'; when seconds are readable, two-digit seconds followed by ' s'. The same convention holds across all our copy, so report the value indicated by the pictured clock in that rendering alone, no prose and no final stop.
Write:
2 h 28 min
